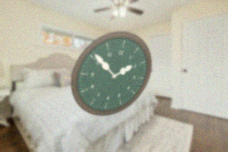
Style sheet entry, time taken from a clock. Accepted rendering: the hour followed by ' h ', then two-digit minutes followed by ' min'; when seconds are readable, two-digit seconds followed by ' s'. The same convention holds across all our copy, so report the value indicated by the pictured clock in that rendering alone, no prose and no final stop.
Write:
1 h 51 min
